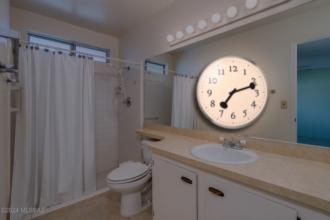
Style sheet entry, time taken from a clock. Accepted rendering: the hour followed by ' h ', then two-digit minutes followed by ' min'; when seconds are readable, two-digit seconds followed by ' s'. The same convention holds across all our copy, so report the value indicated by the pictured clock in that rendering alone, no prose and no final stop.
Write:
7 h 12 min
